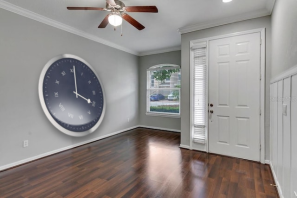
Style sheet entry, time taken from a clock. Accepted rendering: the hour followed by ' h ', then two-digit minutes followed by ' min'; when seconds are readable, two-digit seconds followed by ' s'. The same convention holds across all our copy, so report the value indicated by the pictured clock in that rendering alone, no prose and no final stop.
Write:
4 h 01 min
